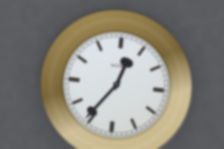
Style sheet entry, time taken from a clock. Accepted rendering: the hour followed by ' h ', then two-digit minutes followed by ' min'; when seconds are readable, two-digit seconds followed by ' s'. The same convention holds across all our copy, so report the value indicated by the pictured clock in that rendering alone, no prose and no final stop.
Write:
12 h 36 min
